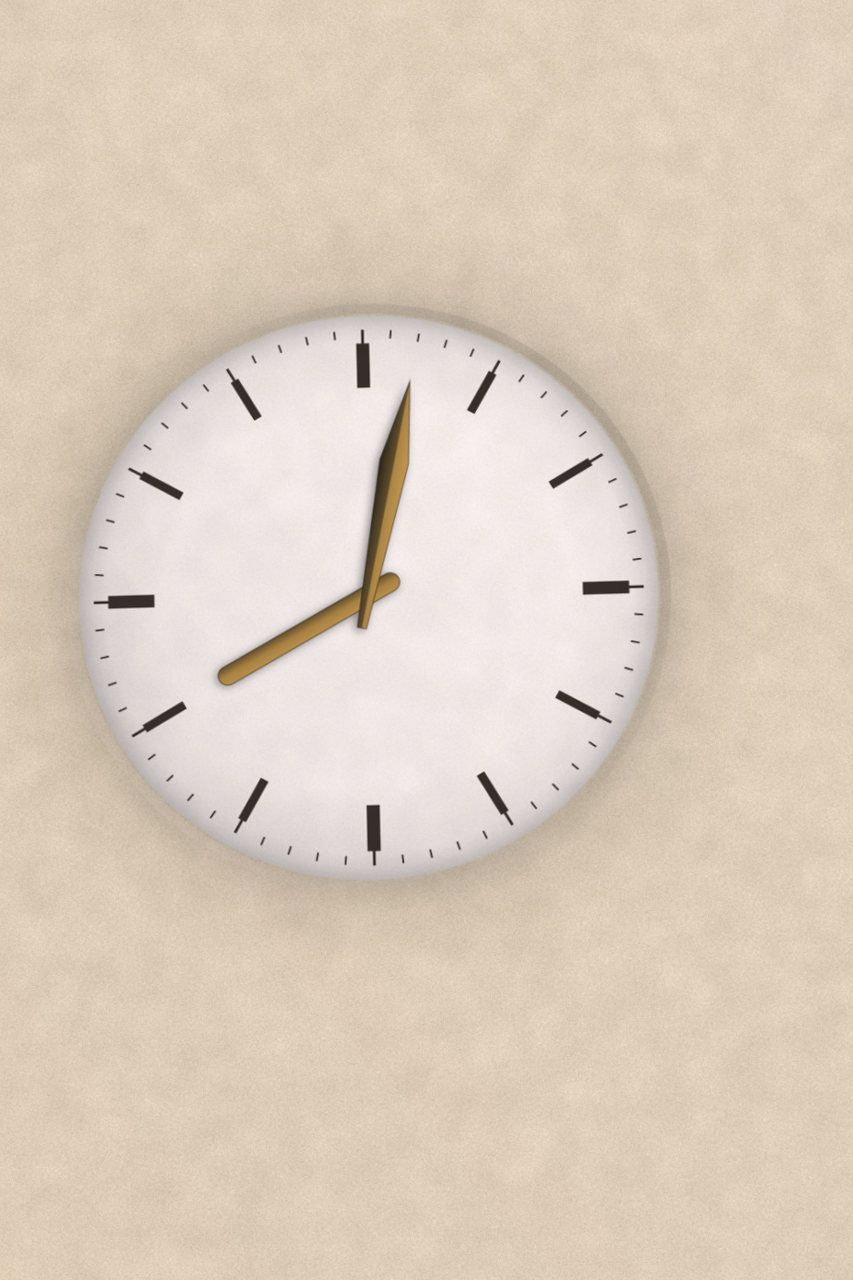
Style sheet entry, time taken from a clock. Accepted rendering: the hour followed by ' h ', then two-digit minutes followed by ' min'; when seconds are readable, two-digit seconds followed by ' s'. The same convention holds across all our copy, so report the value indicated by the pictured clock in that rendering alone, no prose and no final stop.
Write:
8 h 02 min
